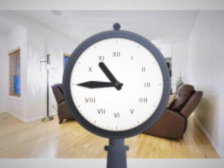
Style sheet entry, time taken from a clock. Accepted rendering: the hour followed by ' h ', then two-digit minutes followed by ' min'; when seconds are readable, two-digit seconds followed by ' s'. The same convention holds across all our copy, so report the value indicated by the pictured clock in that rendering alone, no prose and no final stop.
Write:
10 h 45 min
